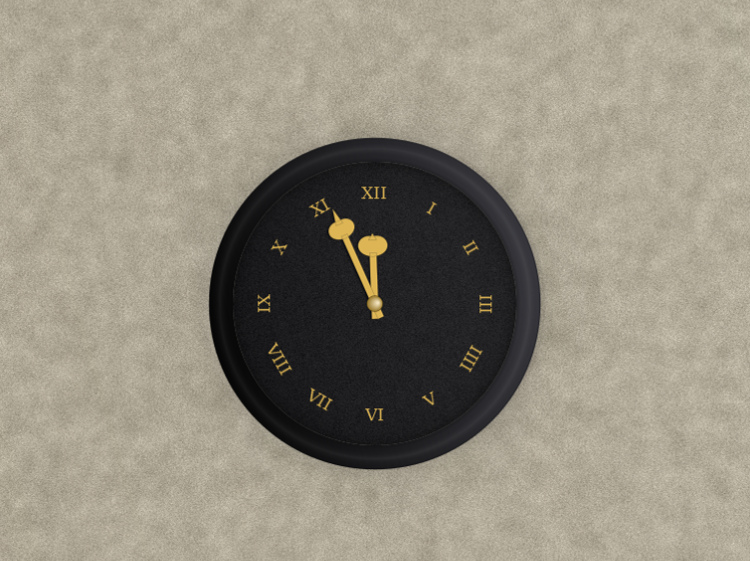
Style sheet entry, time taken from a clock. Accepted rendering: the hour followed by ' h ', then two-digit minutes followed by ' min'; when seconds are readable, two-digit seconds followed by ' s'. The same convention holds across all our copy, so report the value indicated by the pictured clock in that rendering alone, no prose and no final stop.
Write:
11 h 56 min
